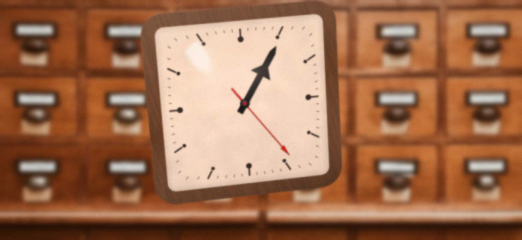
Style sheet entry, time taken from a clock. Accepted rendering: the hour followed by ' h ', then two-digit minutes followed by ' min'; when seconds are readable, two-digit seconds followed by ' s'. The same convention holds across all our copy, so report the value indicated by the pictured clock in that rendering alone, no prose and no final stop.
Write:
1 h 05 min 24 s
